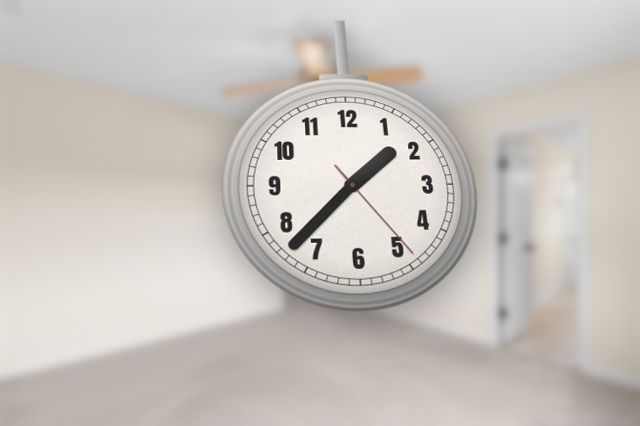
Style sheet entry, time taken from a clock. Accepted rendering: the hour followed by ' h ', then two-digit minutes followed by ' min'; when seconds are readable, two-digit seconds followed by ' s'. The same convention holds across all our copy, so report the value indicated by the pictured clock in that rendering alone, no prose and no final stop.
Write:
1 h 37 min 24 s
